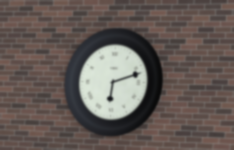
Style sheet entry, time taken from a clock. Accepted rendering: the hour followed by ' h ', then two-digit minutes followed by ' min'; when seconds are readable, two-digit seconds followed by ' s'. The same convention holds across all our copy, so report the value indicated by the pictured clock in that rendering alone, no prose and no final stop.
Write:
6 h 12 min
